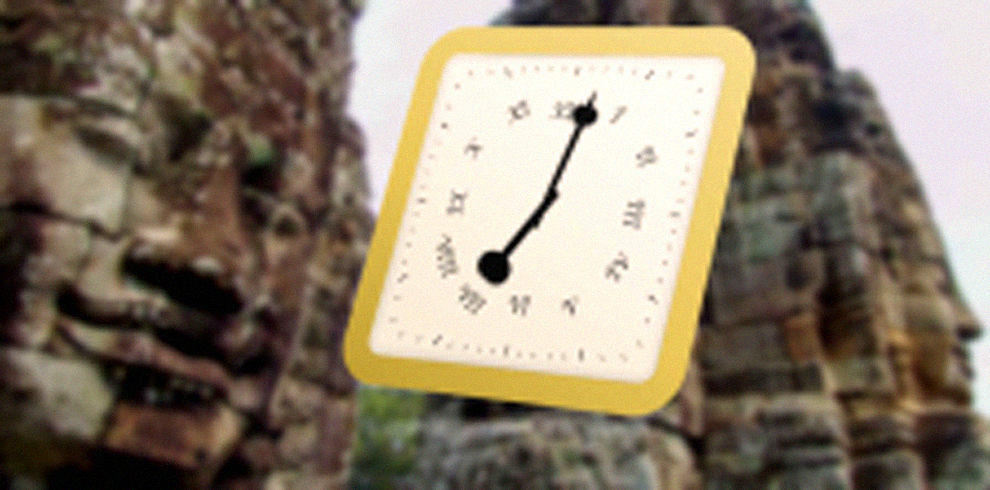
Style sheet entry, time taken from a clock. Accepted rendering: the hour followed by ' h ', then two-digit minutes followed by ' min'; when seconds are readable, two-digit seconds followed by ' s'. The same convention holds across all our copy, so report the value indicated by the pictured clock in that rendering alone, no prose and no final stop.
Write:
7 h 02 min
